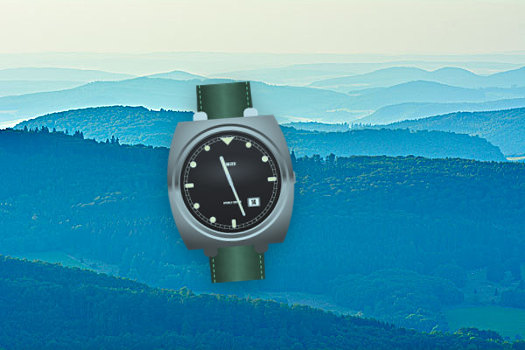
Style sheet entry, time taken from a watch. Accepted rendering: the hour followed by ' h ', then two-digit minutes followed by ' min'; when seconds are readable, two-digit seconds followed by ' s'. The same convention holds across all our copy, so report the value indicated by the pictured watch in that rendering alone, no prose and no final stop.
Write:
11 h 27 min
